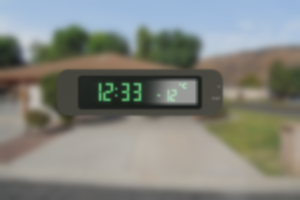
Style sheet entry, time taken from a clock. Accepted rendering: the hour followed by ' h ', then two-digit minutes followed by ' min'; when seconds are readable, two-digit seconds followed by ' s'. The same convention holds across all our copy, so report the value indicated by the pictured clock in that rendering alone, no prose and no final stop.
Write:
12 h 33 min
